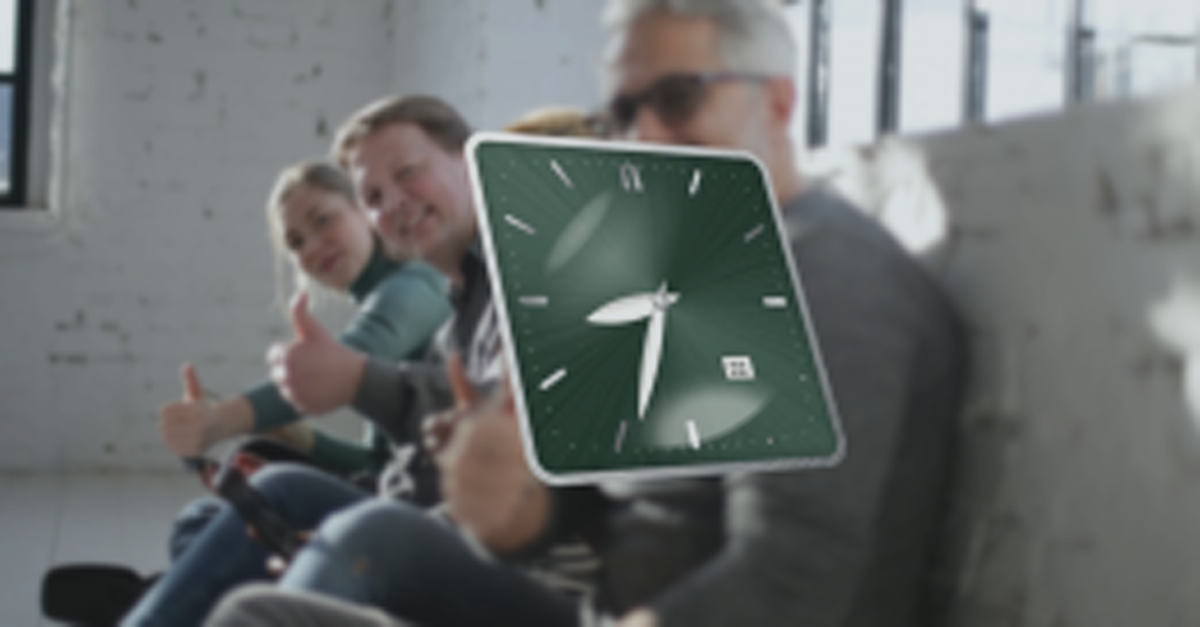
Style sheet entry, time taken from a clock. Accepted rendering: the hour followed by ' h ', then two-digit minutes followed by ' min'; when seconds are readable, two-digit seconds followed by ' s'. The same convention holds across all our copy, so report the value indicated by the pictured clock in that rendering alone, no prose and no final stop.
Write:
8 h 34 min
